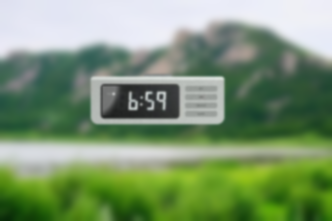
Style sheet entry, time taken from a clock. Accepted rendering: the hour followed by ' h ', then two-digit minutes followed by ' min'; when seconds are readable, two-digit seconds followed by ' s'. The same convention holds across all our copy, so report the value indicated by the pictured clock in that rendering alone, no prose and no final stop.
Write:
6 h 59 min
